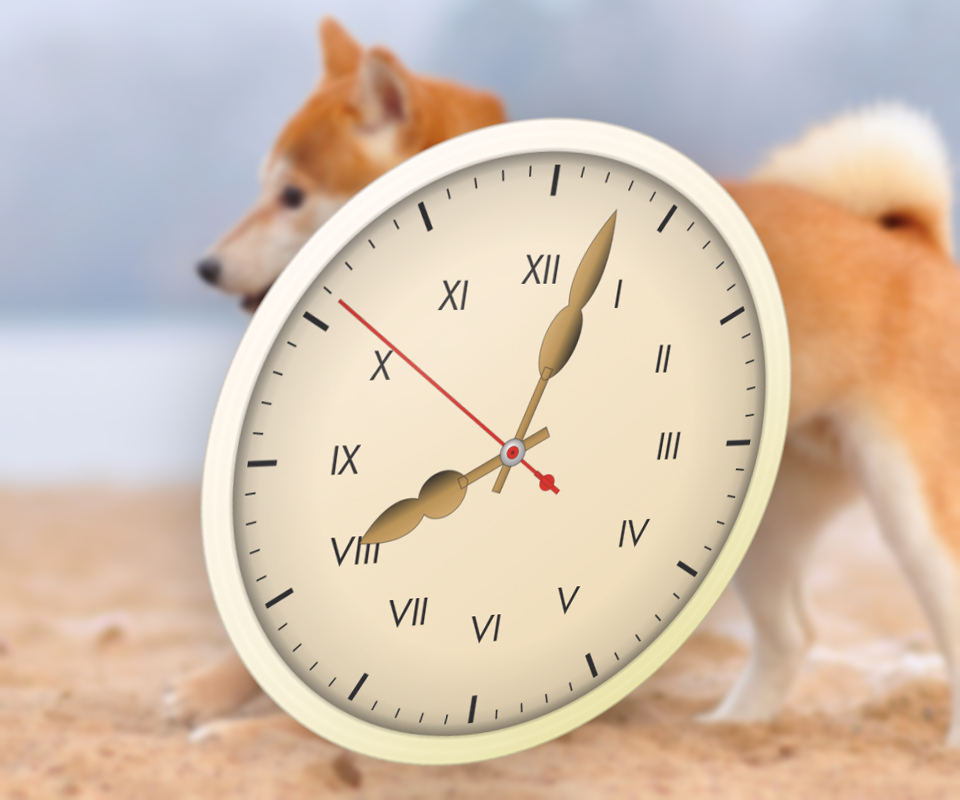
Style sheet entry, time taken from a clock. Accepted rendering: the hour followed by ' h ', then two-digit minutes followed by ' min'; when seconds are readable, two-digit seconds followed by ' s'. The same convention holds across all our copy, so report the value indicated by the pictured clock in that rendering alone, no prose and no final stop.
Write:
8 h 02 min 51 s
